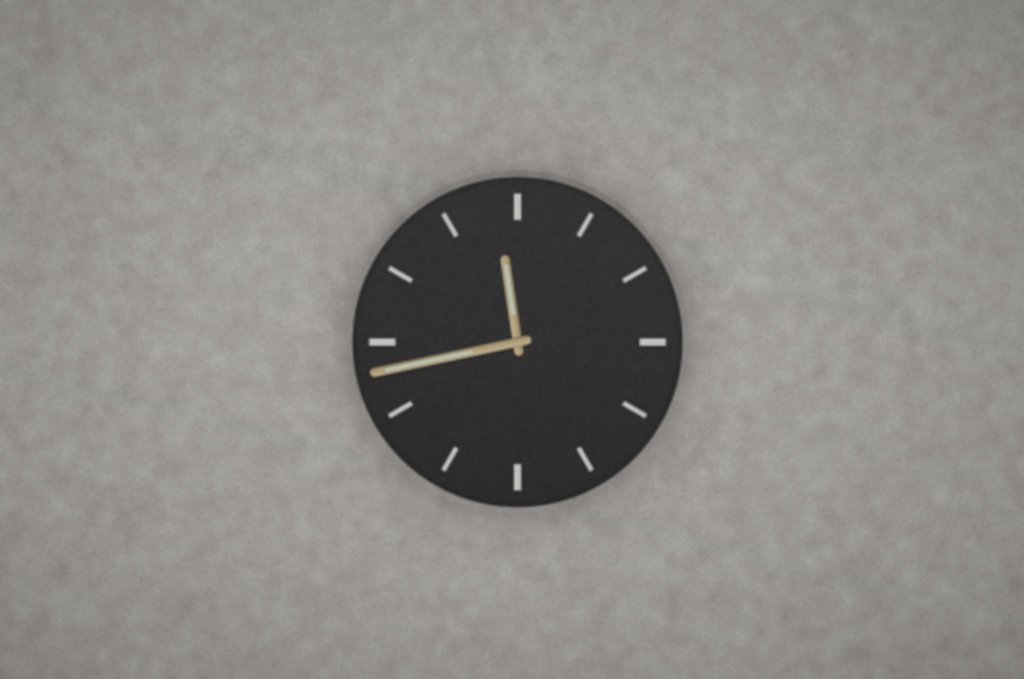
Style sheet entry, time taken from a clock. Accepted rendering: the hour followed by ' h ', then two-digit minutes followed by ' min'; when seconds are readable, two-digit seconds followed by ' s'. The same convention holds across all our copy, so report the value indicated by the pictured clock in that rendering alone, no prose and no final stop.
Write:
11 h 43 min
